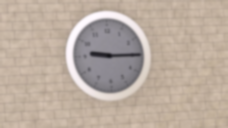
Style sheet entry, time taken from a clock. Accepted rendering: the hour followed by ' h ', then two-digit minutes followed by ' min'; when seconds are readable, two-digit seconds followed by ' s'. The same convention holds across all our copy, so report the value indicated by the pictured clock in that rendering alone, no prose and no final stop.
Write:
9 h 15 min
